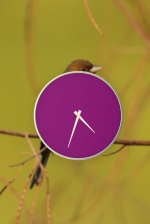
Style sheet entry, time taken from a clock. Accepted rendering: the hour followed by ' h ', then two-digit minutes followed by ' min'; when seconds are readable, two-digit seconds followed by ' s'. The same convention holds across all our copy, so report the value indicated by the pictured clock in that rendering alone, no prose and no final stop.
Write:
4 h 33 min
